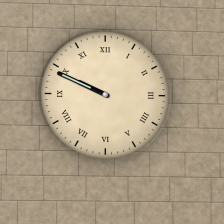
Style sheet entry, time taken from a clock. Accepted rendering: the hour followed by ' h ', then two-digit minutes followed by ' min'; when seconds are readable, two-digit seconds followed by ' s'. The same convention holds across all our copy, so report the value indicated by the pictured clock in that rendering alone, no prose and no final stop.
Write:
9 h 49 min
